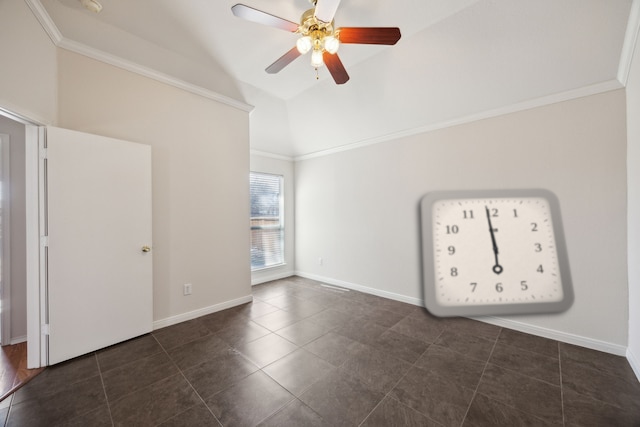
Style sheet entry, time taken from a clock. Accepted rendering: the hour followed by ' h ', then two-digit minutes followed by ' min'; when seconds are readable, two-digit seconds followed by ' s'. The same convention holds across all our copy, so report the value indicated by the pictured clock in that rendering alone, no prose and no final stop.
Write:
5 h 59 min
